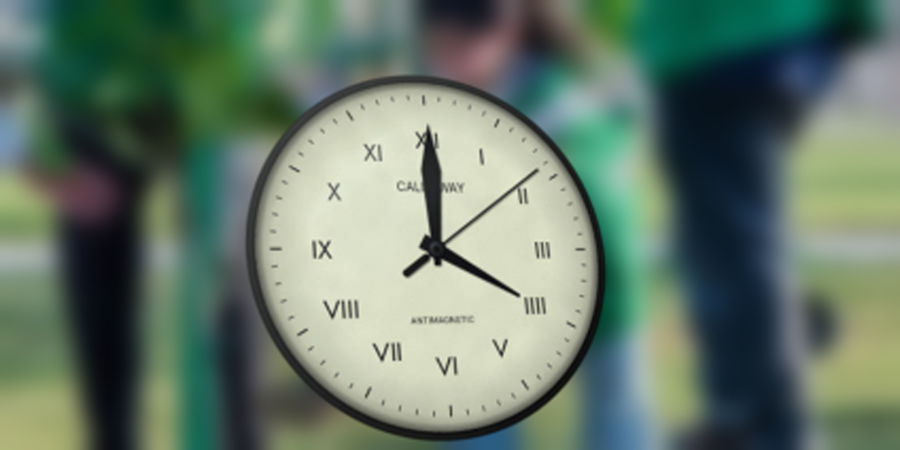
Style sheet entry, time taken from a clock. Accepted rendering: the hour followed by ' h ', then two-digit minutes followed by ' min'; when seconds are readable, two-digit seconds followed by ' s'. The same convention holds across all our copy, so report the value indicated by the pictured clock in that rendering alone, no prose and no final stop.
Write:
4 h 00 min 09 s
